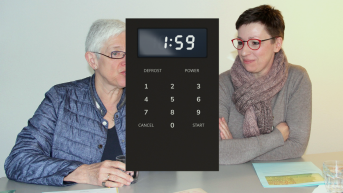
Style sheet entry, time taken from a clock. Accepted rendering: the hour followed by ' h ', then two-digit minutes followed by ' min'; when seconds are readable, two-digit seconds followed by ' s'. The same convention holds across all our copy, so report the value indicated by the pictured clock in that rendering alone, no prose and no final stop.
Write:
1 h 59 min
